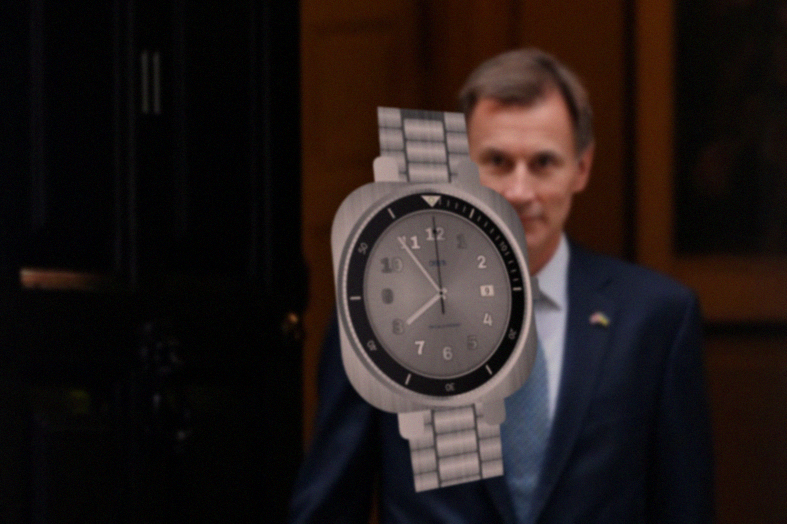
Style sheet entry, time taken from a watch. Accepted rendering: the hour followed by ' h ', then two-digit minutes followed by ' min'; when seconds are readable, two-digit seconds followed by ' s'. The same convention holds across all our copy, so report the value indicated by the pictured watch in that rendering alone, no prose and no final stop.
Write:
7 h 54 min 00 s
